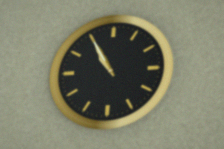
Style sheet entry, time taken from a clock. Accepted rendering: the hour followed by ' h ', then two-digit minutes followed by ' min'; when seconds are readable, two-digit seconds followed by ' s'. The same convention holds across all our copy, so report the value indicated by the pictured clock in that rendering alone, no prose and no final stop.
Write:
10 h 55 min
